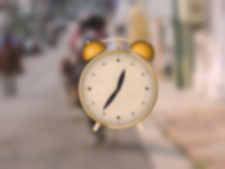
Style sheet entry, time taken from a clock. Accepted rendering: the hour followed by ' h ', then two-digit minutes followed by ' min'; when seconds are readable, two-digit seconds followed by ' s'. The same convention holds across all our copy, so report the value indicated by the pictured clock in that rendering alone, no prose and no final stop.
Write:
12 h 36 min
